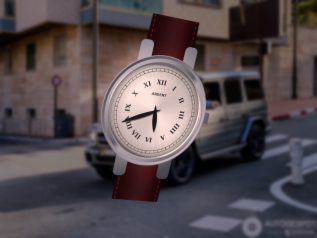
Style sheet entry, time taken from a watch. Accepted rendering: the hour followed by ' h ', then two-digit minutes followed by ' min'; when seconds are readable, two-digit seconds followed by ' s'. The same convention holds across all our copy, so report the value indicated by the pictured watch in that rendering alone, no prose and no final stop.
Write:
5 h 41 min
